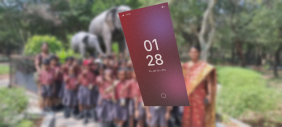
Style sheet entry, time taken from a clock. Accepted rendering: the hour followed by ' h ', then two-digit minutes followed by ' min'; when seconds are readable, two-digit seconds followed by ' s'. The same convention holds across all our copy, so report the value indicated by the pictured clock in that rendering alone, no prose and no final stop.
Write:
1 h 28 min
